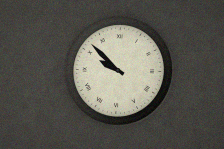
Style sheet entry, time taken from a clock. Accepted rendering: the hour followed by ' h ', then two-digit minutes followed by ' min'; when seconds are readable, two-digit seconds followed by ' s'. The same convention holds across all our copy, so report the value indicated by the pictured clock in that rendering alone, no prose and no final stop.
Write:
9 h 52 min
